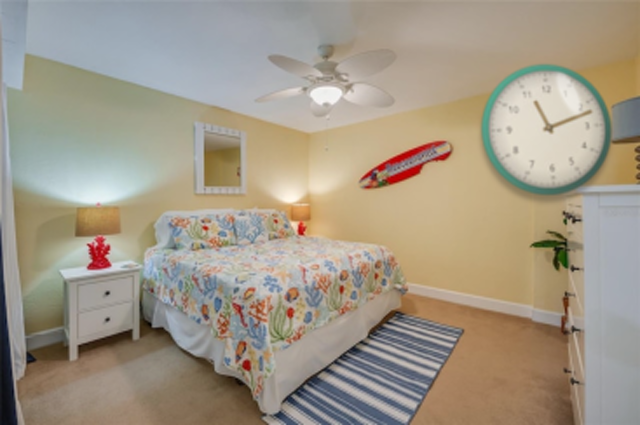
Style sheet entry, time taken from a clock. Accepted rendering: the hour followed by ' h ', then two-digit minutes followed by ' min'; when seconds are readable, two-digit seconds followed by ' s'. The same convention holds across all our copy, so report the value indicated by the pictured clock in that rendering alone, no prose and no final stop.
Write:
11 h 12 min
